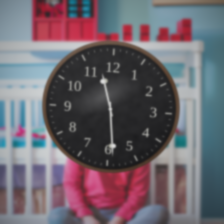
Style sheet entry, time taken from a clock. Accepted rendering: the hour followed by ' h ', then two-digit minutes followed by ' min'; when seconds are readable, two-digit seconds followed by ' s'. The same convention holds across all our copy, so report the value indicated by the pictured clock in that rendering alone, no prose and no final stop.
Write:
11 h 29 min
